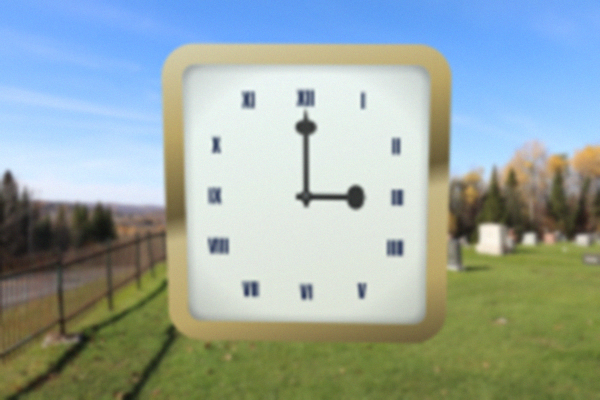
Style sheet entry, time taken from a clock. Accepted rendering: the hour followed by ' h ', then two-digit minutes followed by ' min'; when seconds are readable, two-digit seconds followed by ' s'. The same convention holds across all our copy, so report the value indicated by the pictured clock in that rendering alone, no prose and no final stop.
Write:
3 h 00 min
